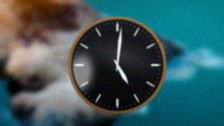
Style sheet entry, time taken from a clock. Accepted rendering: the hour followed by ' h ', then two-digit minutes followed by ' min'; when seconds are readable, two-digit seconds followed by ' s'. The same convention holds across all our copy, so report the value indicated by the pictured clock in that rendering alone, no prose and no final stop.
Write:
5 h 01 min
